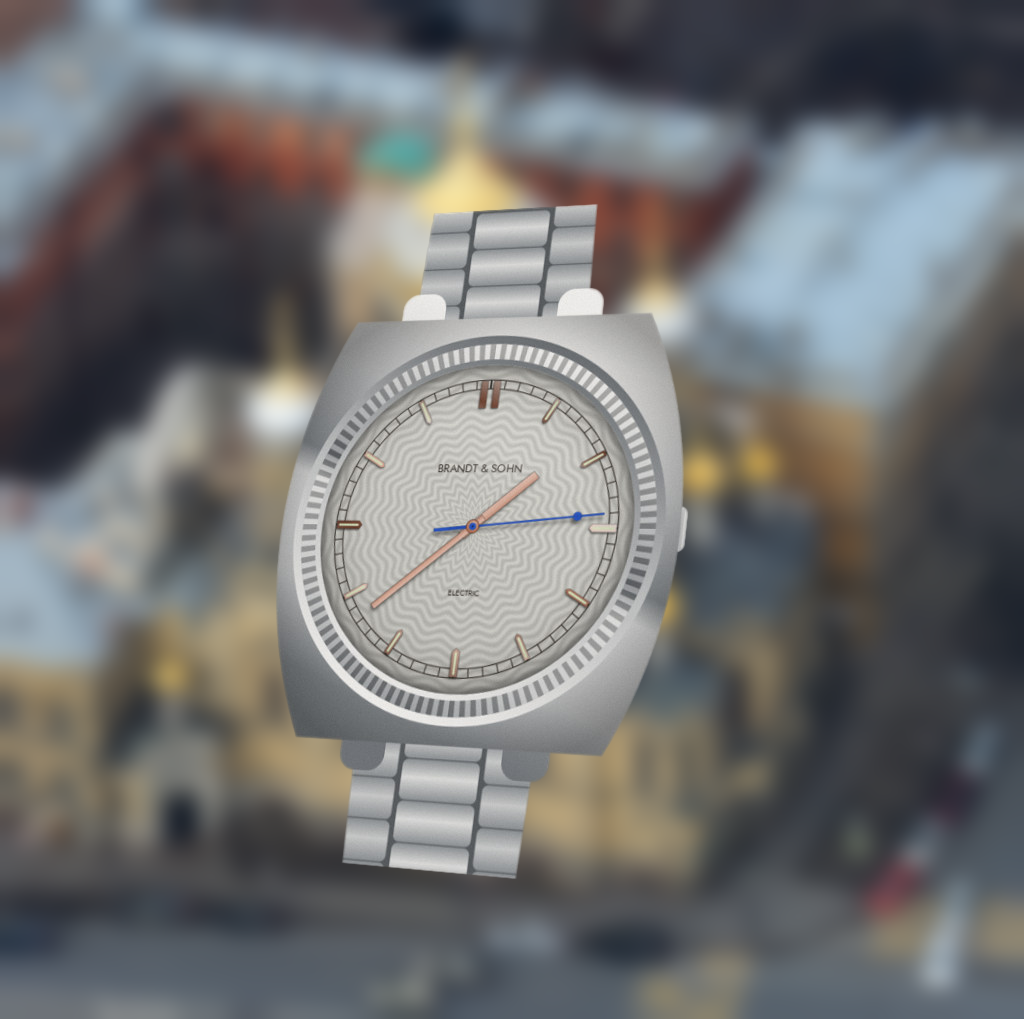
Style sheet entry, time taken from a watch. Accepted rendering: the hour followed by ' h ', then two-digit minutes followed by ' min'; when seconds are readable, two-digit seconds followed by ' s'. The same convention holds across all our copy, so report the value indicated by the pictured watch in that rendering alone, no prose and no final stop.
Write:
1 h 38 min 14 s
